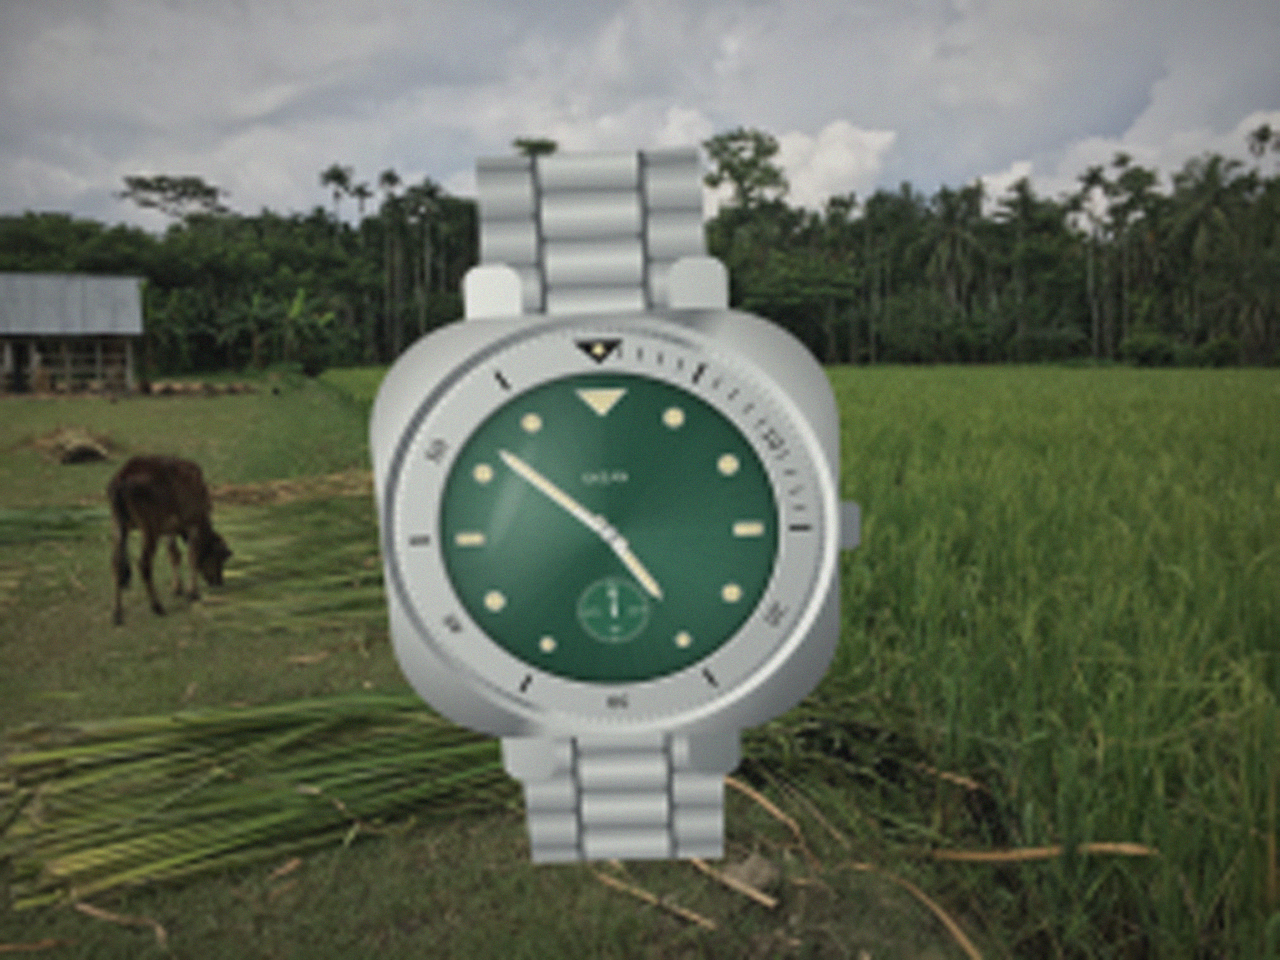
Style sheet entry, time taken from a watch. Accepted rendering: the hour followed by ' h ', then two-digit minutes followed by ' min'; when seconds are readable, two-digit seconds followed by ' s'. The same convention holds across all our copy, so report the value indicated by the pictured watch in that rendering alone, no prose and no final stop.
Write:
4 h 52 min
